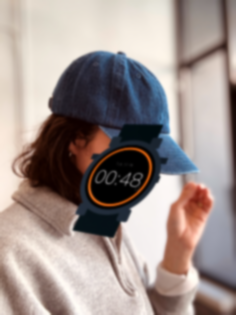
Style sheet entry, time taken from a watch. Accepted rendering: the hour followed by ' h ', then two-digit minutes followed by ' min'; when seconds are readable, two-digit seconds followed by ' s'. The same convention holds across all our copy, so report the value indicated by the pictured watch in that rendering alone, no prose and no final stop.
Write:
0 h 48 min
